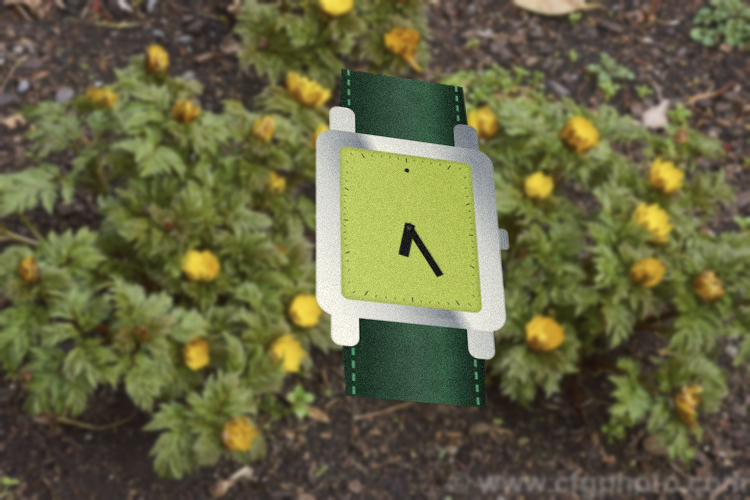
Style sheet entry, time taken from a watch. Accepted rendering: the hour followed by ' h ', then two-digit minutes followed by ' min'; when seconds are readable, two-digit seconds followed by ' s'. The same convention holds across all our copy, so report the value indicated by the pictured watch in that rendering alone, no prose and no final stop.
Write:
6 h 25 min
